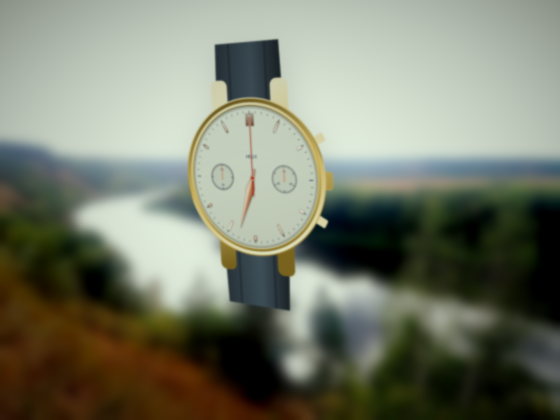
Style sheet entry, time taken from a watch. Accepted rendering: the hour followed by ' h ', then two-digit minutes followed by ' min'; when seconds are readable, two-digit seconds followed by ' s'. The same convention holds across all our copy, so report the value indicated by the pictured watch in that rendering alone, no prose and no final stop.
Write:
6 h 33 min
